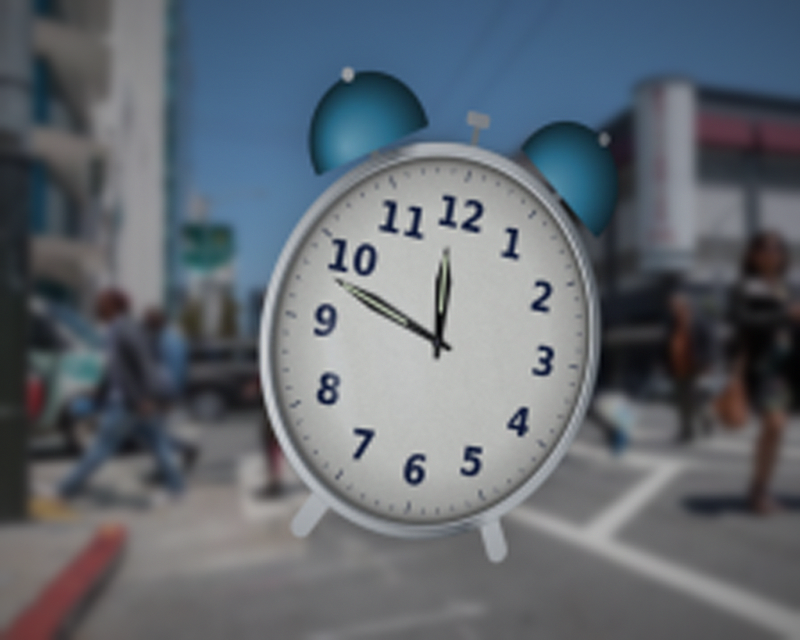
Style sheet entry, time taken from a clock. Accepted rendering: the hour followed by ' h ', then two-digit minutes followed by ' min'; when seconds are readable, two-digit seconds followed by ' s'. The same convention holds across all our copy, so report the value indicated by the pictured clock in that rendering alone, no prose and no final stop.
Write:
11 h 48 min
